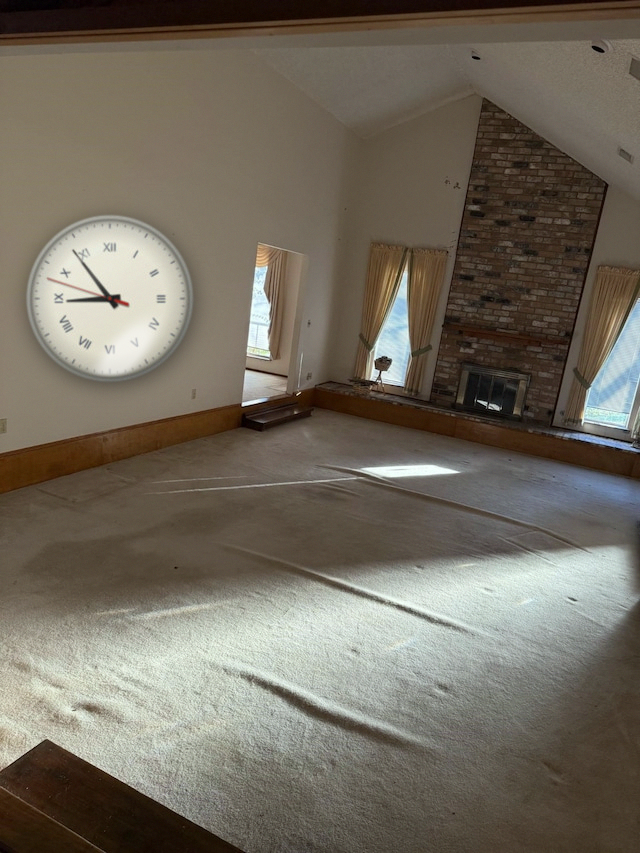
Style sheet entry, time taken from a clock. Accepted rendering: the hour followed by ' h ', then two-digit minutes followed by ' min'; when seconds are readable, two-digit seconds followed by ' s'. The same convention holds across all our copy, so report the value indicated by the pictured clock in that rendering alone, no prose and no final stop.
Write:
8 h 53 min 48 s
